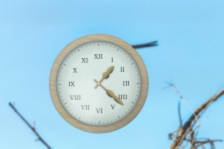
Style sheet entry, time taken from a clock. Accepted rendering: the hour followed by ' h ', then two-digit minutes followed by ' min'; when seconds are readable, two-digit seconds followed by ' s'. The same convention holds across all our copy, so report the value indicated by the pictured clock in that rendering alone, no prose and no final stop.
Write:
1 h 22 min
